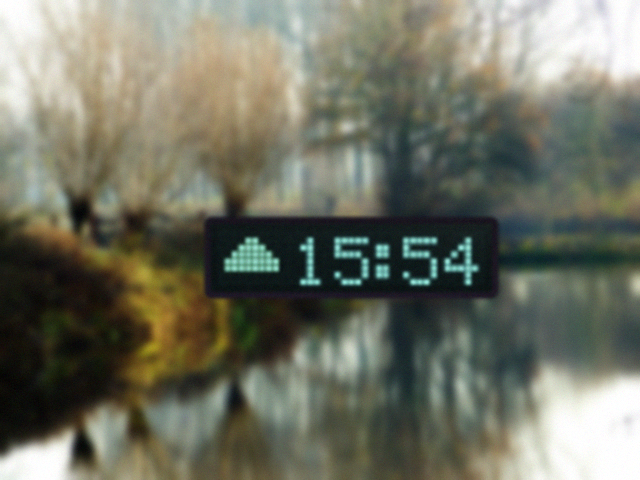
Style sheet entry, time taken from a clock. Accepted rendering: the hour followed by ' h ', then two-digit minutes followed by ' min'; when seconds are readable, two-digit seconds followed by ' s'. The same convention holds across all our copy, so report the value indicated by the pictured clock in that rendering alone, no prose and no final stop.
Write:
15 h 54 min
